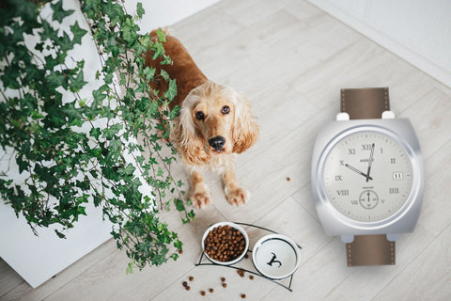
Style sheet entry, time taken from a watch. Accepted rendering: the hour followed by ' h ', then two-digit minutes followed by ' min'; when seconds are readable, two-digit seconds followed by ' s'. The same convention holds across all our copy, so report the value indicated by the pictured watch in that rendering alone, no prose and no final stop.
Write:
10 h 02 min
